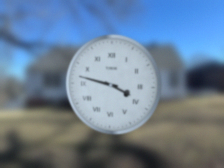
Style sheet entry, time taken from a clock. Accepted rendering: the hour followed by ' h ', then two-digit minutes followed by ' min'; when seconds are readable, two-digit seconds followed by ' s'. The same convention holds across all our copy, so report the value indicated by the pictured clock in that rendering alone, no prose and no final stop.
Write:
3 h 47 min
